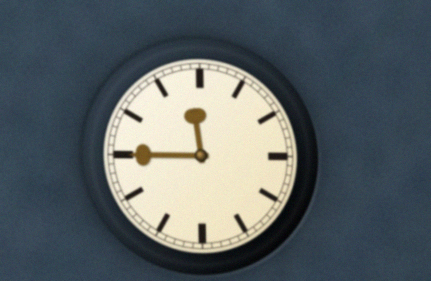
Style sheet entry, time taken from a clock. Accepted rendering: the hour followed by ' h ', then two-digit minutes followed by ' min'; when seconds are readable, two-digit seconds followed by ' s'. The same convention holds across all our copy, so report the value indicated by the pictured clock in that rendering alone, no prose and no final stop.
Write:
11 h 45 min
